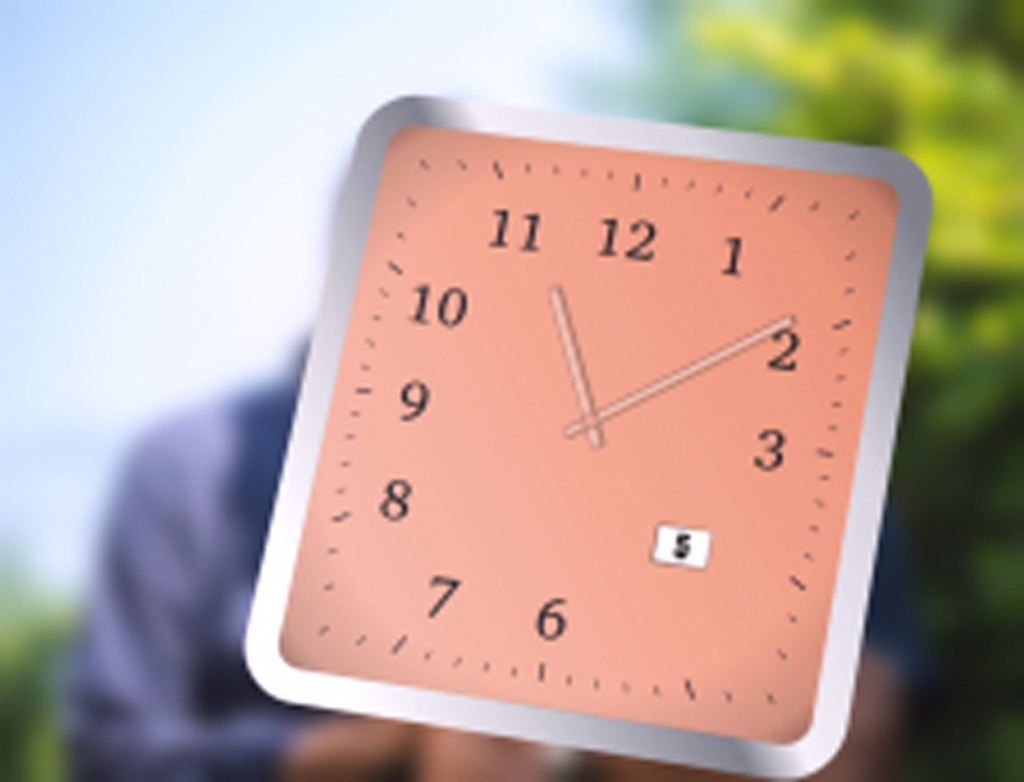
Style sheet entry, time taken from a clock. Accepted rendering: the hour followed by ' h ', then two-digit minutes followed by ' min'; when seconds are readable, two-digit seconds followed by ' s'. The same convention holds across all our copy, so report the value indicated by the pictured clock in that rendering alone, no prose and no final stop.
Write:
11 h 09 min
